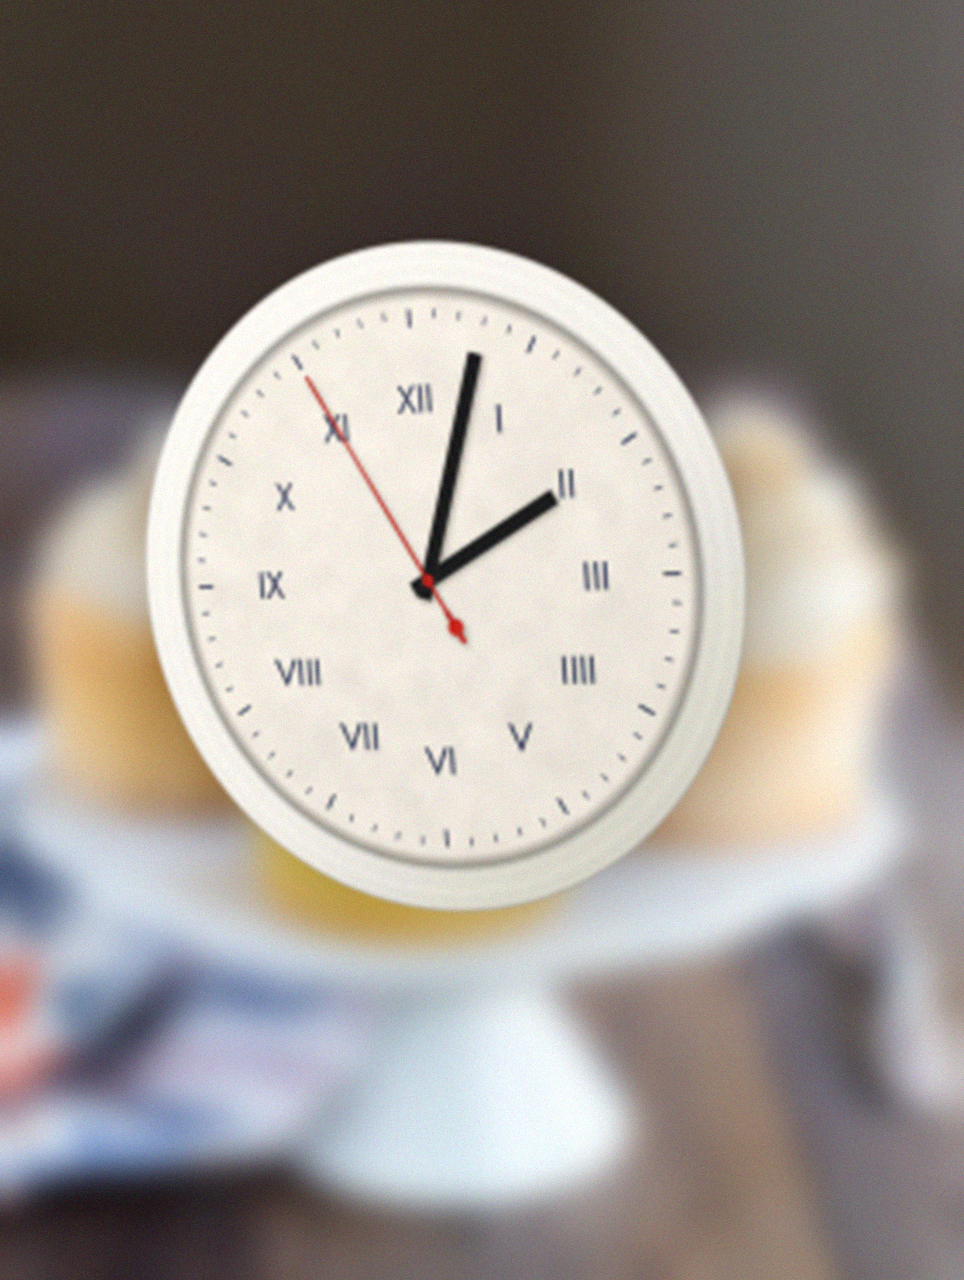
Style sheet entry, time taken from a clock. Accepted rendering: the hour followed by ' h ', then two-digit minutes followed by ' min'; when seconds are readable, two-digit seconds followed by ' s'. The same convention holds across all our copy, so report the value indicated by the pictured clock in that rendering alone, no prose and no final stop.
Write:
2 h 02 min 55 s
